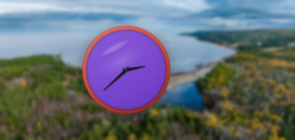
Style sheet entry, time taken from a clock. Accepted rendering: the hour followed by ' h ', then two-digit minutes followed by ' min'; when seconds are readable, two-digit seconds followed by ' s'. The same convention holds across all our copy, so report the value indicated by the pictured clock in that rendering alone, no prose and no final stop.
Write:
2 h 38 min
